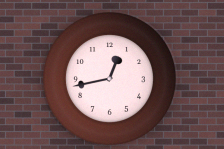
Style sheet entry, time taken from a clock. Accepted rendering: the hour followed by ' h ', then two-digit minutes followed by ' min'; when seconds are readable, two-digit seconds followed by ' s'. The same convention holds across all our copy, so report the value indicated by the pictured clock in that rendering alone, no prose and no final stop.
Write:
12 h 43 min
